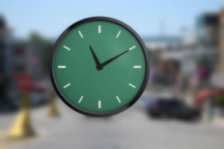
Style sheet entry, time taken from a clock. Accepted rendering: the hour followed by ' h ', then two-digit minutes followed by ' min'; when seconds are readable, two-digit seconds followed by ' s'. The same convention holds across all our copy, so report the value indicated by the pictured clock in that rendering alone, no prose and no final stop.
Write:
11 h 10 min
